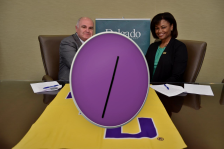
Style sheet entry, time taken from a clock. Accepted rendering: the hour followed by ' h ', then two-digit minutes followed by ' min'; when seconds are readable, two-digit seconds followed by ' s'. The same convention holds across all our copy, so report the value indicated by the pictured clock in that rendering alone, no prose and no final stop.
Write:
12 h 33 min
